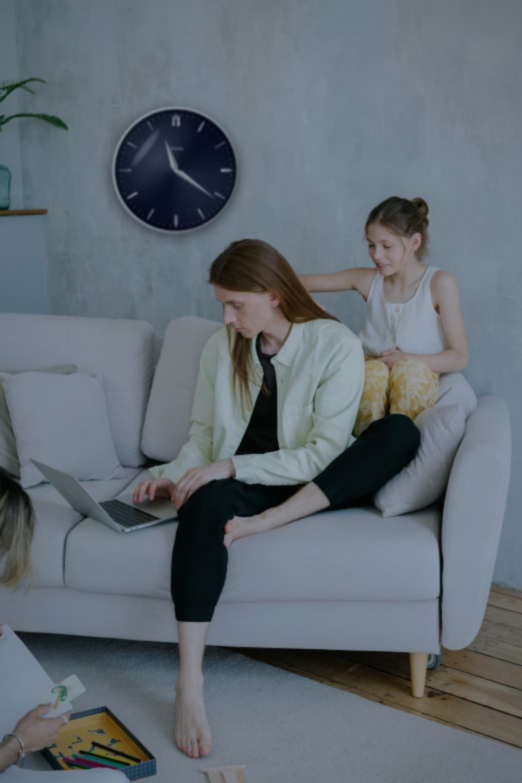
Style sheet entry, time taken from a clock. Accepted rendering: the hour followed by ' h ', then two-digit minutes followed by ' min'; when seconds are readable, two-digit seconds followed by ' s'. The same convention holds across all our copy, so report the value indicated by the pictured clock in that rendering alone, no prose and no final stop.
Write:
11 h 21 min
